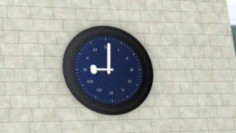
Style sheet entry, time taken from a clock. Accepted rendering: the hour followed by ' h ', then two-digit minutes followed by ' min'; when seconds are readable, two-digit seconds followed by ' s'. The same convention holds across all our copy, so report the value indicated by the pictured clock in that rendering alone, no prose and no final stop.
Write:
9 h 01 min
